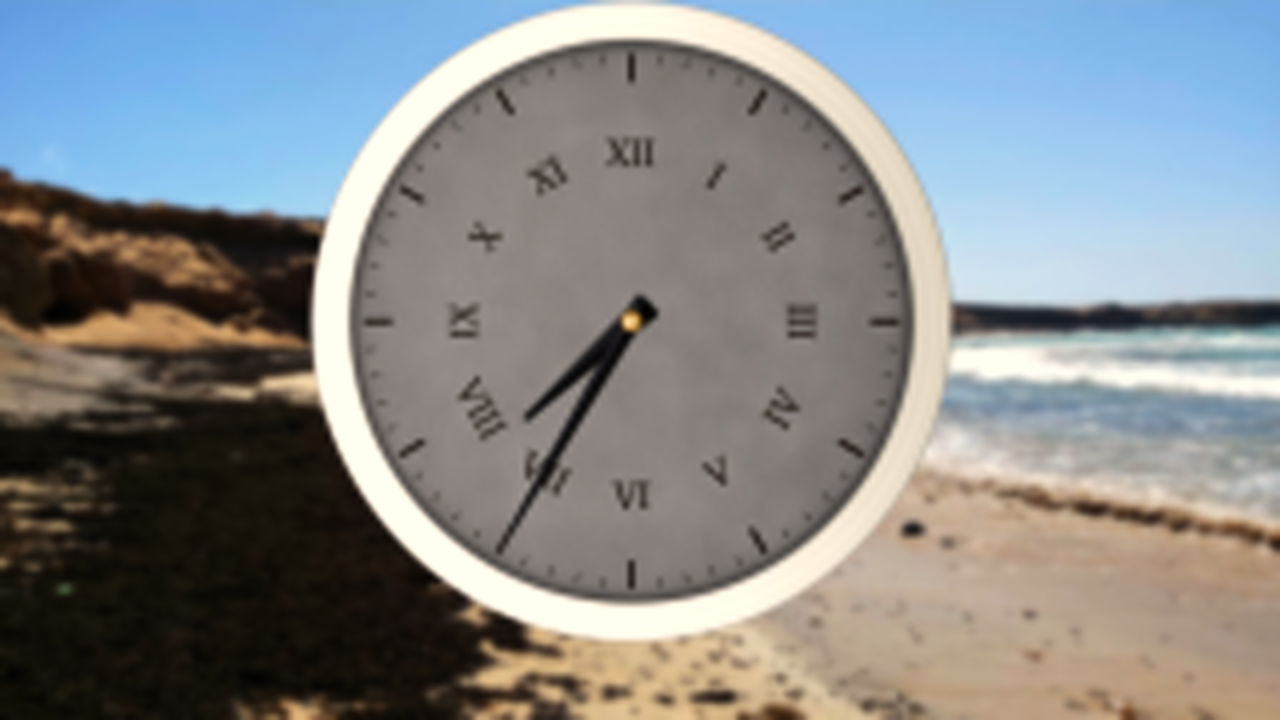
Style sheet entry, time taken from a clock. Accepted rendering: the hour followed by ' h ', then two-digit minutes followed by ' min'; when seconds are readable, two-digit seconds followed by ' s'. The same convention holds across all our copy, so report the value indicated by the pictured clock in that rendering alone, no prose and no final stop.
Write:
7 h 35 min
